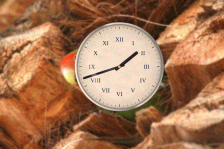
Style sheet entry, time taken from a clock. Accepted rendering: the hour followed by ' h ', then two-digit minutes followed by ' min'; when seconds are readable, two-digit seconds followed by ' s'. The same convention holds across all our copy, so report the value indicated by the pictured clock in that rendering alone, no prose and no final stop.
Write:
1 h 42 min
